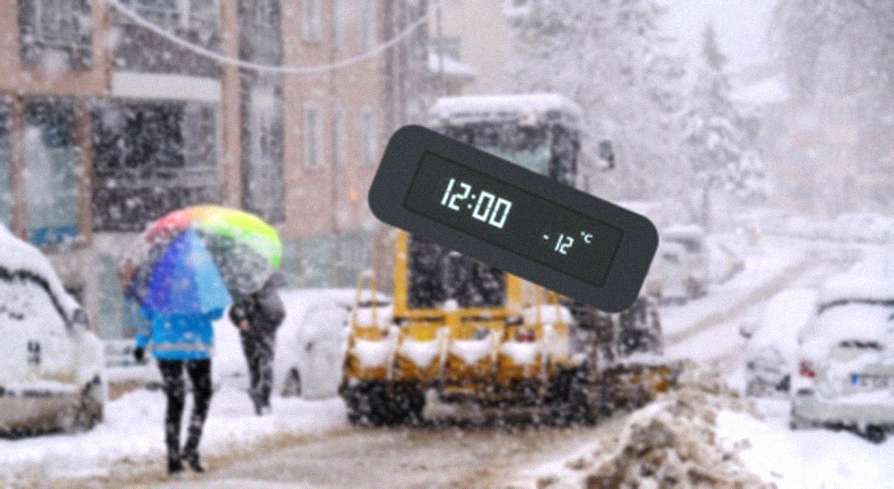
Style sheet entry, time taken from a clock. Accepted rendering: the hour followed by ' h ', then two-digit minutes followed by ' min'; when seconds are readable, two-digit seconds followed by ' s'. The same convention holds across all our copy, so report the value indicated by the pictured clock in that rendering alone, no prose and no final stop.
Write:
12 h 00 min
